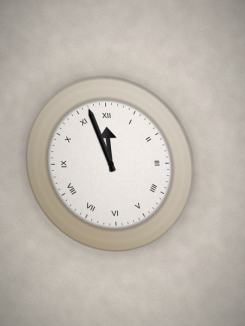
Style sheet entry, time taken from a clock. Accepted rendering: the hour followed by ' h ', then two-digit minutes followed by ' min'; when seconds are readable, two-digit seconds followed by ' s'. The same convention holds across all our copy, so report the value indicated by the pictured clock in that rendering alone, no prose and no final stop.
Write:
11 h 57 min
